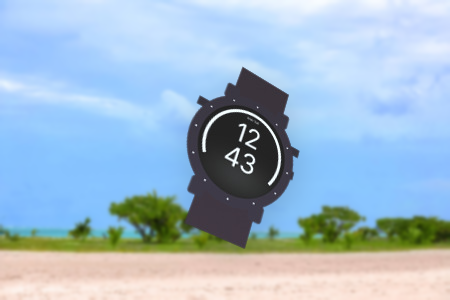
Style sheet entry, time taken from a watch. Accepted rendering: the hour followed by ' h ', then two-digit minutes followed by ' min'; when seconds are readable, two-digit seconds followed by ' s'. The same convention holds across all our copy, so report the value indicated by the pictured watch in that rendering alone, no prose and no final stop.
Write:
12 h 43 min
